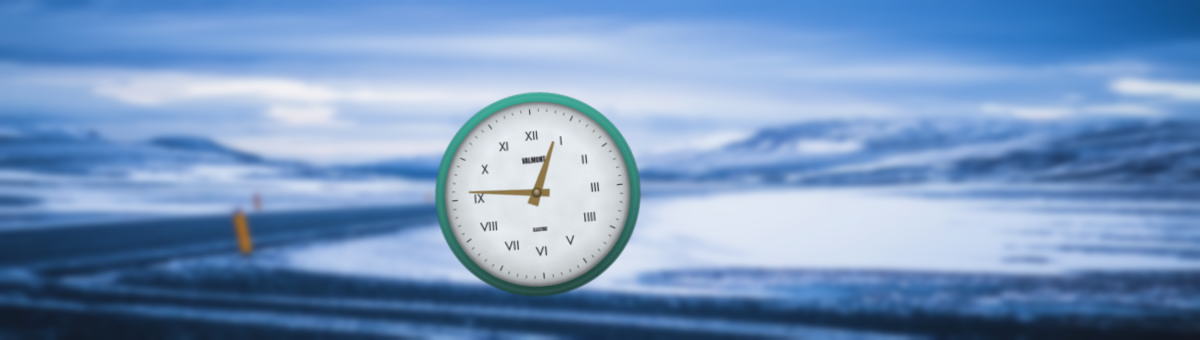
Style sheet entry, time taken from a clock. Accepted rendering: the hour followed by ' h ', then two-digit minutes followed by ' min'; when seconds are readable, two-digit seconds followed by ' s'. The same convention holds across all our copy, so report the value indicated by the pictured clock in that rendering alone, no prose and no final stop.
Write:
12 h 46 min
